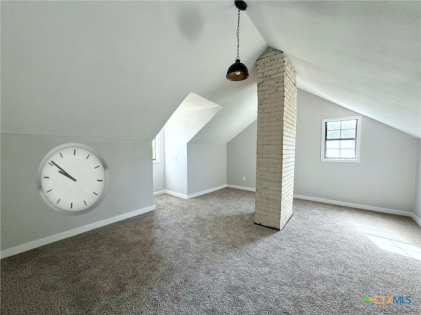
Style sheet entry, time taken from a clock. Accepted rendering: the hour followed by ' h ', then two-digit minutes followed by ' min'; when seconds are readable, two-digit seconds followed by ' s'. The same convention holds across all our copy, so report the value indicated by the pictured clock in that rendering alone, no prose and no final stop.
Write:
9 h 51 min
